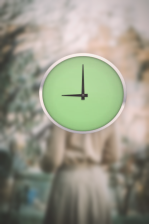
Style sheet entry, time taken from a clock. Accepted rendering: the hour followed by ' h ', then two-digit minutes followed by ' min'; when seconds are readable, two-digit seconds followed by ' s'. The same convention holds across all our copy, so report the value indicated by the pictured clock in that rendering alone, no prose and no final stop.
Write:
9 h 00 min
